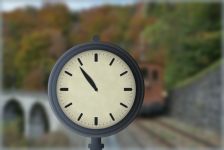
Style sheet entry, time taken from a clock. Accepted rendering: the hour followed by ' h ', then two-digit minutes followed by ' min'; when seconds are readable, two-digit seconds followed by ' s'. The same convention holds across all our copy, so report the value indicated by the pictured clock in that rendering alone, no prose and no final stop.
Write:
10 h 54 min
